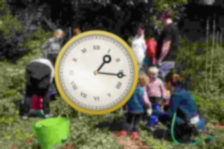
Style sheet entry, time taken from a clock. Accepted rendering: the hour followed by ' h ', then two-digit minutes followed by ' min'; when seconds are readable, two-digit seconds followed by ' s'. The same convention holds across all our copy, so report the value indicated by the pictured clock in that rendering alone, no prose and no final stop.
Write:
1 h 16 min
